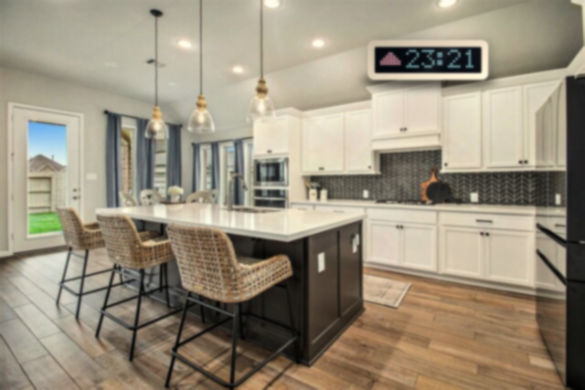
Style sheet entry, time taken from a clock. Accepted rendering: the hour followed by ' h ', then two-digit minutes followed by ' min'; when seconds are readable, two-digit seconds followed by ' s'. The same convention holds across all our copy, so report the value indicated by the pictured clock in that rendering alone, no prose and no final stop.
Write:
23 h 21 min
